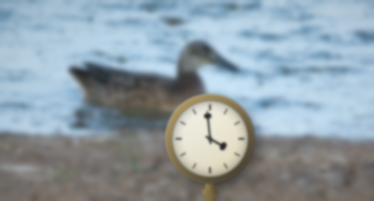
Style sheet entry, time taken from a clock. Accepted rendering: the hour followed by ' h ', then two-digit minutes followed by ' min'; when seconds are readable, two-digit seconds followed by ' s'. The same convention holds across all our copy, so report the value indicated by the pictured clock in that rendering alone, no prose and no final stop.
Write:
3 h 59 min
